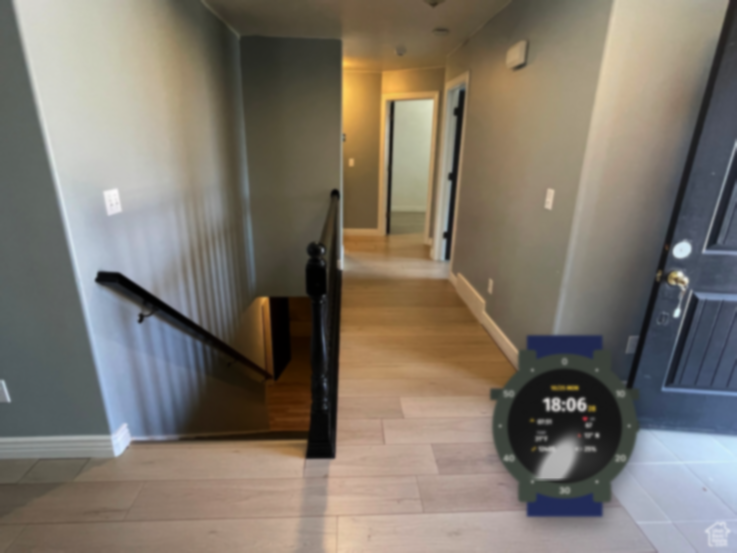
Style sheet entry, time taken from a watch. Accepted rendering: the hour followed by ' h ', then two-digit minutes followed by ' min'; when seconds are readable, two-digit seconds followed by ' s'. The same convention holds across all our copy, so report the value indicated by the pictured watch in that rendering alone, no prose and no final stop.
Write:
18 h 06 min
